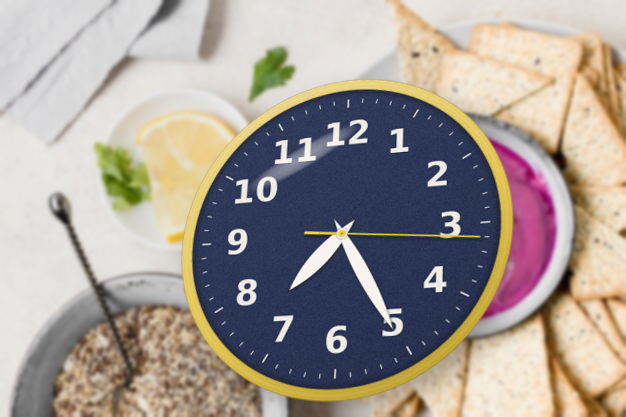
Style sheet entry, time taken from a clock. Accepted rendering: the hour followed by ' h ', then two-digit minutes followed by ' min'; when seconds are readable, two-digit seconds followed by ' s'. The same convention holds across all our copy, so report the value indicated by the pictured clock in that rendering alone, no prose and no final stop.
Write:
7 h 25 min 16 s
